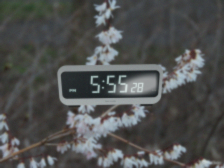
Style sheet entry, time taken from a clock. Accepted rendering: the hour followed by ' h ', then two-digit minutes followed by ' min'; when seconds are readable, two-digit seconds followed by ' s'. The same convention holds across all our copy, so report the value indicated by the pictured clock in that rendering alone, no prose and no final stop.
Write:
5 h 55 min 28 s
